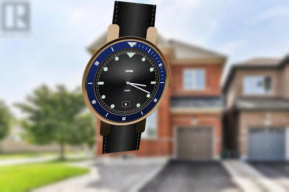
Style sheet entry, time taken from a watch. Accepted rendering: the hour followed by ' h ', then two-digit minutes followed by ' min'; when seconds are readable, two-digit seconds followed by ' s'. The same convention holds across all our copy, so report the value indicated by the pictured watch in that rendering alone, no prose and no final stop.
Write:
3 h 19 min
